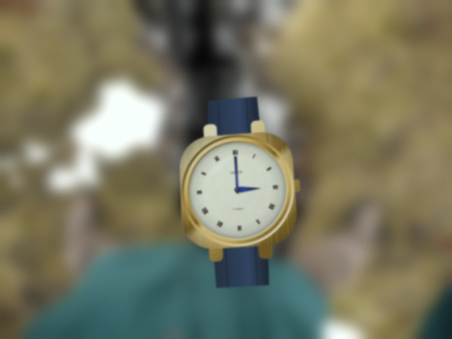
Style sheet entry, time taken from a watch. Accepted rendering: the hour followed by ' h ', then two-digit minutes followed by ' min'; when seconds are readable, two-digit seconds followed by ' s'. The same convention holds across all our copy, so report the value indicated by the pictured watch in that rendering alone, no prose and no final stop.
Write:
3 h 00 min
